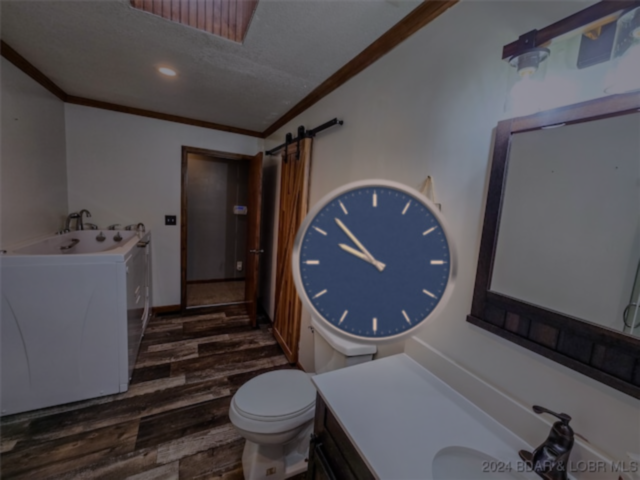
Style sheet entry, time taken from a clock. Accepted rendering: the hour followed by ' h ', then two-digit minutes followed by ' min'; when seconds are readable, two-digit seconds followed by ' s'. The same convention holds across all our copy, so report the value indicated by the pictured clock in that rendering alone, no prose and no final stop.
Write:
9 h 53 min
